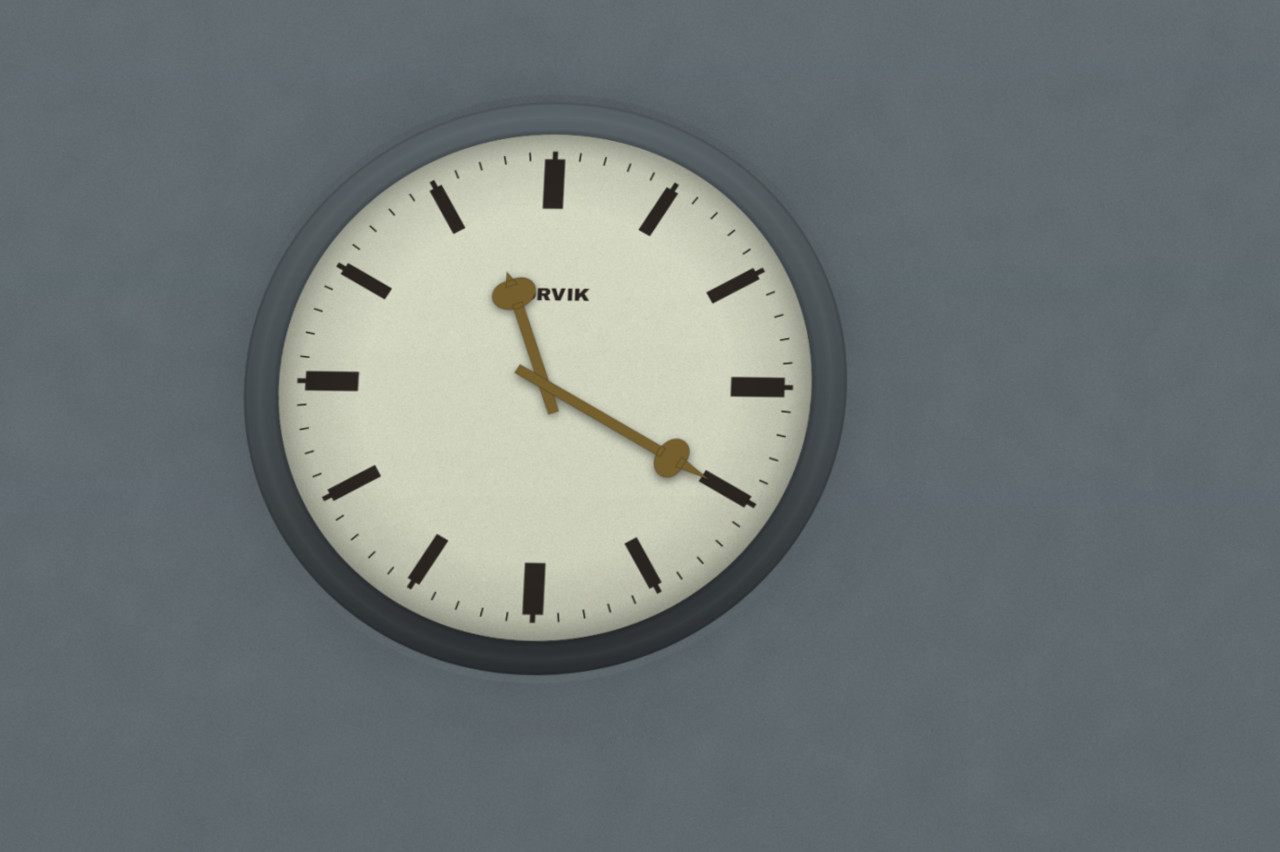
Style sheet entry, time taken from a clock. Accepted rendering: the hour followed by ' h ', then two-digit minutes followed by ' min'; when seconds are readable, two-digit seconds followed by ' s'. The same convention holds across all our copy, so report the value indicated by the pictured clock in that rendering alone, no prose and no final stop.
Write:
11 h 20 min
